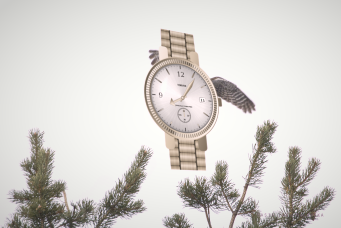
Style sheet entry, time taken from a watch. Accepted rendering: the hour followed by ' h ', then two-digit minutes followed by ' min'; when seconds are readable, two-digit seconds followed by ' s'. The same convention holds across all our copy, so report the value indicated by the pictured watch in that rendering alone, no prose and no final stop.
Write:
8 h 06 min
